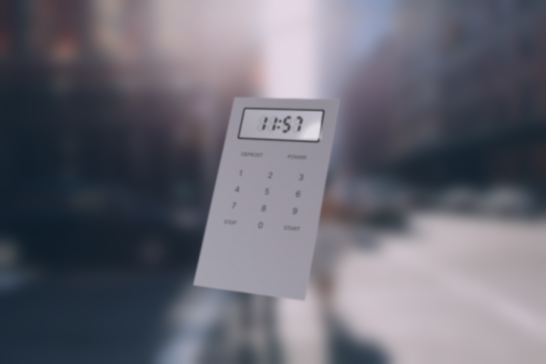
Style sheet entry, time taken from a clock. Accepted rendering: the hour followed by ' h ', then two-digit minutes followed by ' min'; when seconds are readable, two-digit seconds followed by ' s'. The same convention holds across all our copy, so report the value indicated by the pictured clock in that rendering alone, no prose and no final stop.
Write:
11 h 57 min
